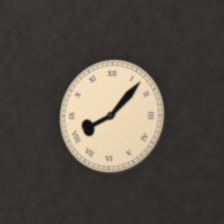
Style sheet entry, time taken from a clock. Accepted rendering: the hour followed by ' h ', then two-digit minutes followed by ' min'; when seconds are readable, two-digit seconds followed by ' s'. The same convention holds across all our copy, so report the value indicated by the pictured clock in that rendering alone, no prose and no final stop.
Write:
8 h 07 min
